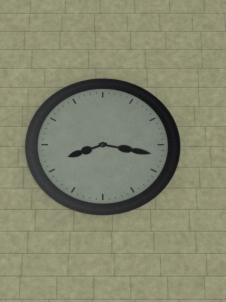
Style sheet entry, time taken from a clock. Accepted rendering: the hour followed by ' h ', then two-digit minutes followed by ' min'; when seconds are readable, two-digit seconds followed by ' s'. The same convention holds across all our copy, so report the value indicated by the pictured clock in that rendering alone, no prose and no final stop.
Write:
8 h 17 min
